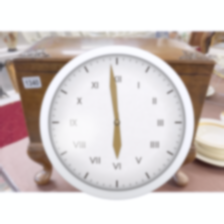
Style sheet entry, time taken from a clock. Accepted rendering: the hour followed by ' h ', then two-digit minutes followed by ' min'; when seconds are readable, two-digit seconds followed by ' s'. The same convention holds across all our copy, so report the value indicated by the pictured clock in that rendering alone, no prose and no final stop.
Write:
5 h 59 min
